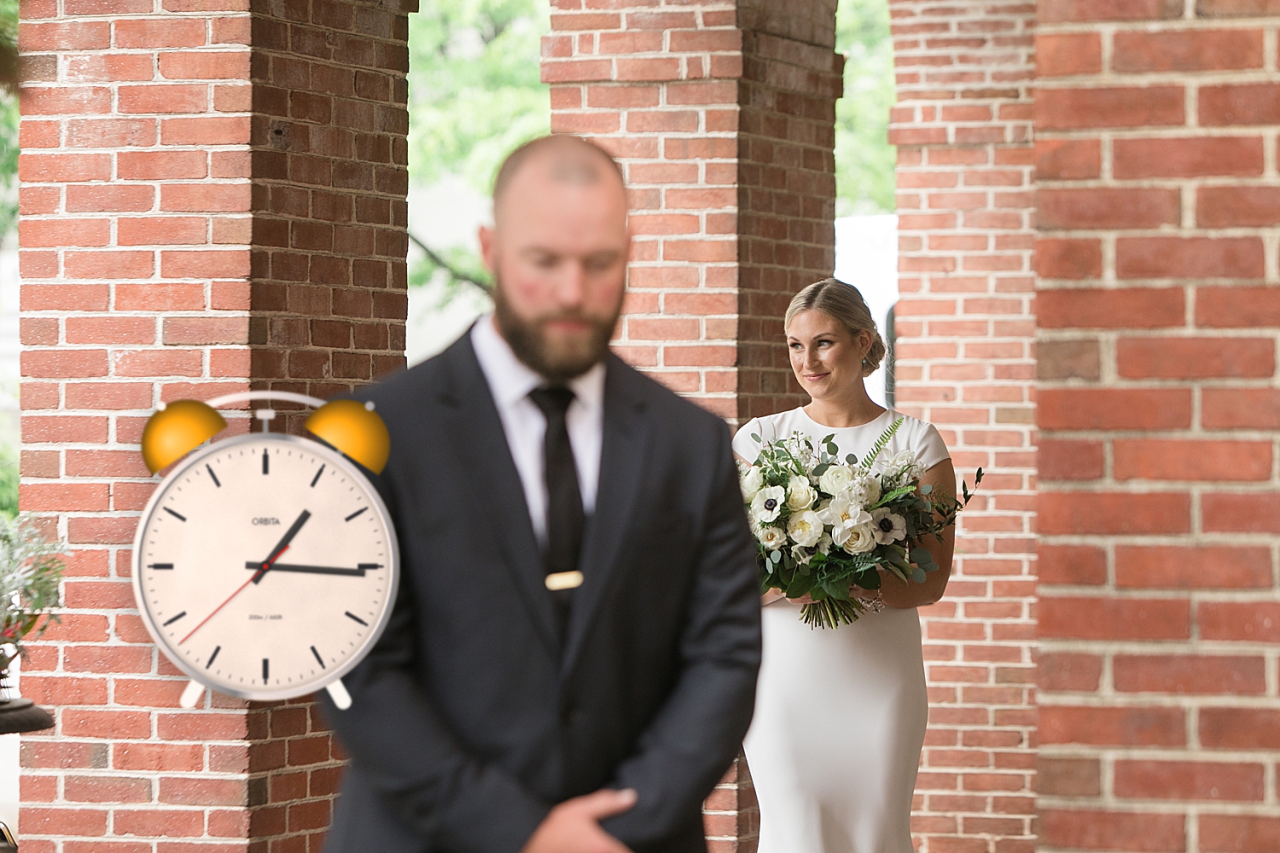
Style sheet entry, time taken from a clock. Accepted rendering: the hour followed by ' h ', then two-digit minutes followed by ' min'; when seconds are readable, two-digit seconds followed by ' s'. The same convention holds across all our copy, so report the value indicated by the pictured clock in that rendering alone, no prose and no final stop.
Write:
1 h 15 min 38 s
